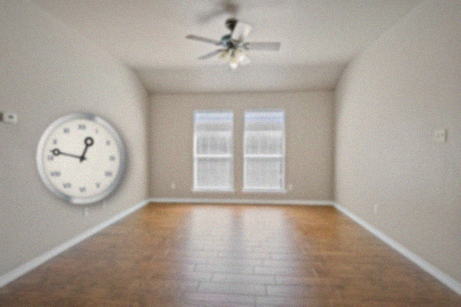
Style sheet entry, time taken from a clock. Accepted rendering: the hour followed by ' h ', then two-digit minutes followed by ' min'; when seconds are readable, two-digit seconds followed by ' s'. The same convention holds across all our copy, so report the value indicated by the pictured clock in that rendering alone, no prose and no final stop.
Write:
12 h 47 min
